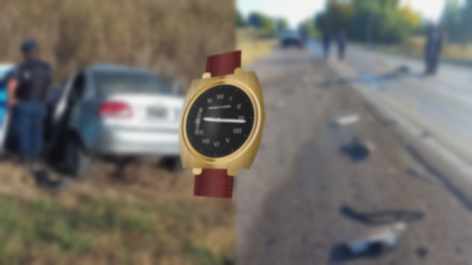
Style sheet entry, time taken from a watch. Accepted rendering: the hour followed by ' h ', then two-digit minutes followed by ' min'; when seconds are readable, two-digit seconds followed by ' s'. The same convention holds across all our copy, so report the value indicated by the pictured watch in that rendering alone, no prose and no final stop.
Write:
9 h 16 min
